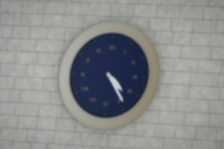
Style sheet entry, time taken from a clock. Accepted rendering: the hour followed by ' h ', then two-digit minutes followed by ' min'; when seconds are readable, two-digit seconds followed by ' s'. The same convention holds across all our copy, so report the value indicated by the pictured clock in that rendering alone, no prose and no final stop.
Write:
4 h 24 min
